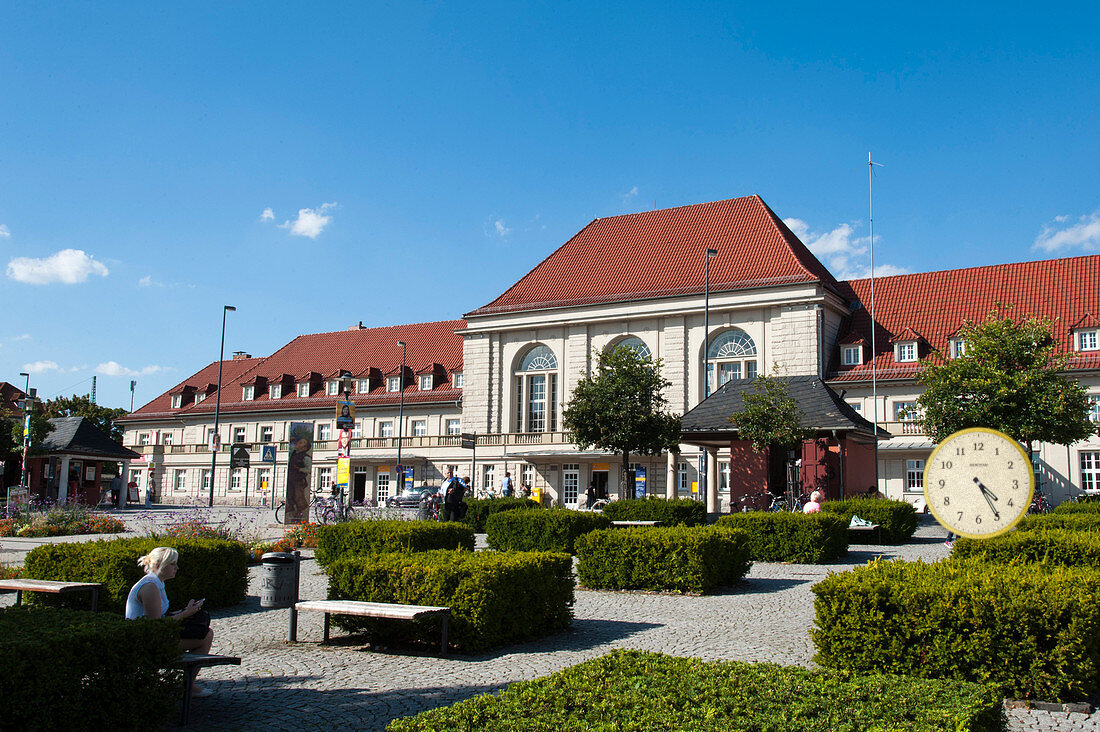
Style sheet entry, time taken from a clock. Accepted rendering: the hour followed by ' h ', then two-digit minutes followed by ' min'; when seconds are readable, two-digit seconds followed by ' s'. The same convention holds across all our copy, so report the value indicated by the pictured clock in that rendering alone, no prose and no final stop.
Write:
4 h 25 min
